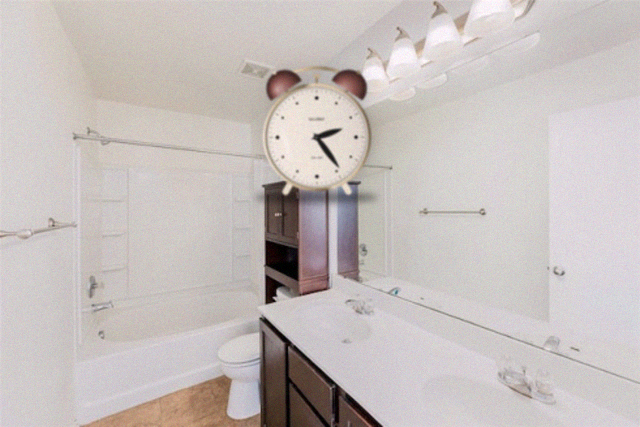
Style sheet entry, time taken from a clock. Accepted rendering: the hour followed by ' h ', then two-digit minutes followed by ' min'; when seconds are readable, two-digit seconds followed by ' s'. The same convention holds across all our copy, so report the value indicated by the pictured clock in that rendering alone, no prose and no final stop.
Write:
2 h 24 min
